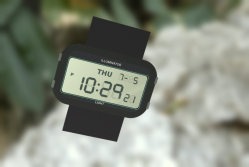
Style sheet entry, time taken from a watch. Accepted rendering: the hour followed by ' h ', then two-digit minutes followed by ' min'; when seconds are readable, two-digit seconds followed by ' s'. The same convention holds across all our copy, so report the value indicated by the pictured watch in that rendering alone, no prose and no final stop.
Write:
10 h 29 min 21 s
